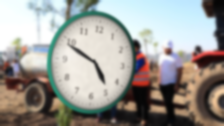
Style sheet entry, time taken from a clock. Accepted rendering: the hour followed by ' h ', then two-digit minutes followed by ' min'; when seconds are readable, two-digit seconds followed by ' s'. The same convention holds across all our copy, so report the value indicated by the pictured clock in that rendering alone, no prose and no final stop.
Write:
4 h 49 min
